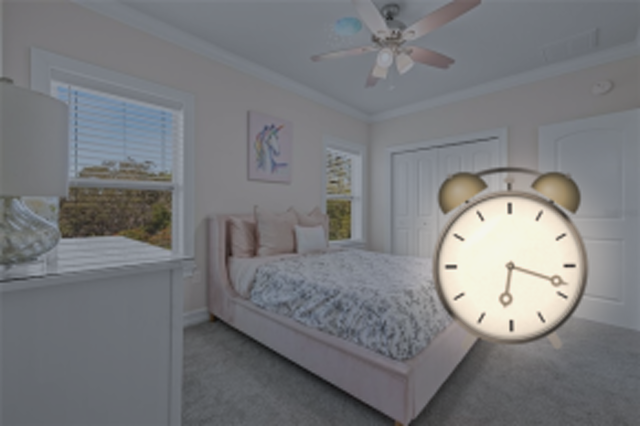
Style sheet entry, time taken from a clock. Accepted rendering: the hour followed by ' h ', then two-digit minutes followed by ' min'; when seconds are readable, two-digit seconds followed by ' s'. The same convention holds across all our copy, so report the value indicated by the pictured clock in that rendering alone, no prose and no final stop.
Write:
6 h 18 min
